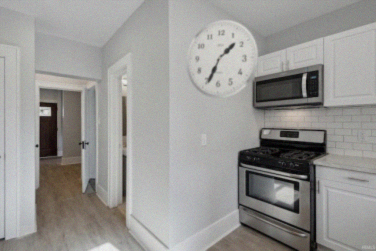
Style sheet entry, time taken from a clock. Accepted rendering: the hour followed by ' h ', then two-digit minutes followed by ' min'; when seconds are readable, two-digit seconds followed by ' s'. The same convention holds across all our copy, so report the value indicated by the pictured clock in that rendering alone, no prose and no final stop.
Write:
1 h 34 min
